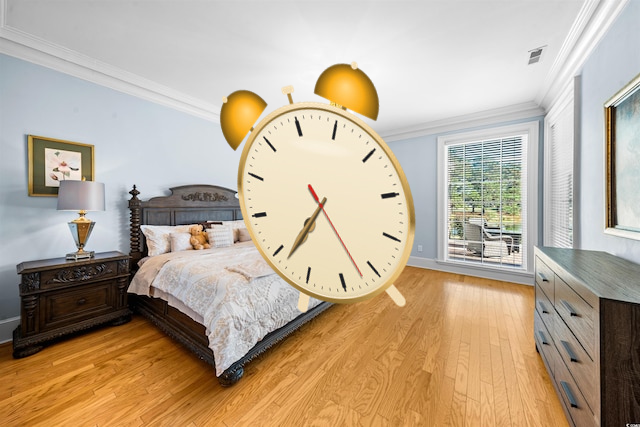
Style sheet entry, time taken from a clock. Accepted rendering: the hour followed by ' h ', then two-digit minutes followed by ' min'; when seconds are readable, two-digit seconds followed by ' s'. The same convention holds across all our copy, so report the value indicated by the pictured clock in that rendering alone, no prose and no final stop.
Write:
7 h 38 min 27 s
